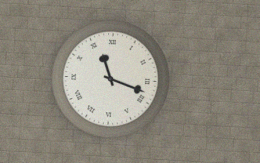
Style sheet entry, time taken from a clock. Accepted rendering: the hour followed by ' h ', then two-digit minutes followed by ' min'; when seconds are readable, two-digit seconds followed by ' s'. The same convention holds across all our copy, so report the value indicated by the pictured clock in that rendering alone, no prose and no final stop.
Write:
11 h 18 min
